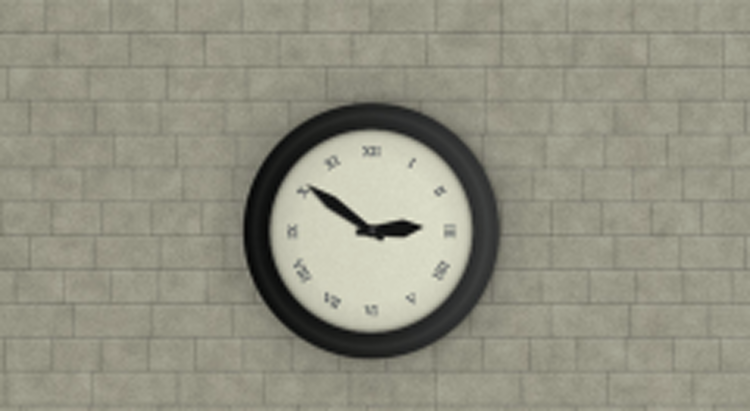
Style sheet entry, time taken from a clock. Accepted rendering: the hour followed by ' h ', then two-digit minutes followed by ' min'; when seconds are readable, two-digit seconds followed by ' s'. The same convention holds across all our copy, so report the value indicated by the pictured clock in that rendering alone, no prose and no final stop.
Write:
2 h 51 min
